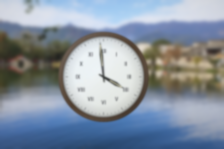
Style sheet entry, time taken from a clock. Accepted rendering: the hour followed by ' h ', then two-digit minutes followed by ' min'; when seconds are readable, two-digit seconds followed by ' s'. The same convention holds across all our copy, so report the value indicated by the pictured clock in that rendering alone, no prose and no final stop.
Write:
3 h 59 min
